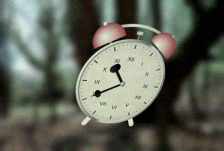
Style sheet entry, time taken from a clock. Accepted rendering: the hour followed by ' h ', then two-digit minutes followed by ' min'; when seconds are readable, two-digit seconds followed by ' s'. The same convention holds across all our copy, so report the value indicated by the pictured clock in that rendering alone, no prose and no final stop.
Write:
10 h 40 min
